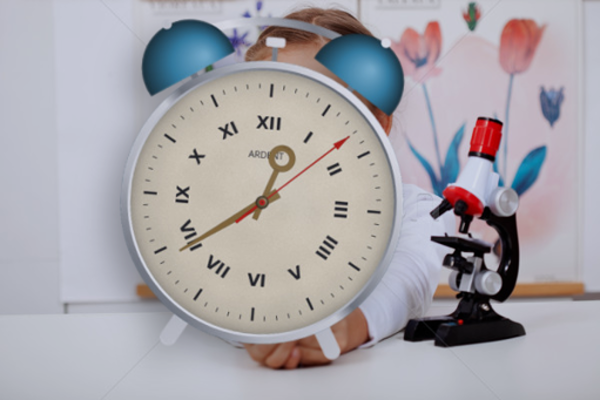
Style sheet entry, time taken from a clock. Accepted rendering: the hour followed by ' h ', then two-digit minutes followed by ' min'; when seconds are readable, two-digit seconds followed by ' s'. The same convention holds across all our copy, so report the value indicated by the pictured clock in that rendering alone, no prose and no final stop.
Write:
12 h 39 min 08 s
